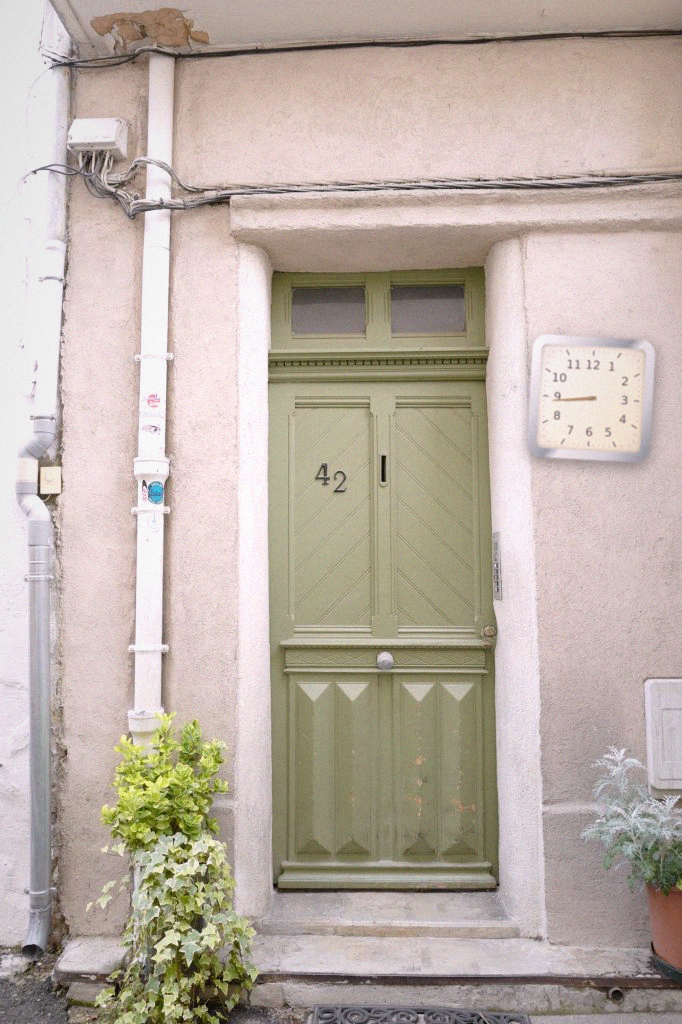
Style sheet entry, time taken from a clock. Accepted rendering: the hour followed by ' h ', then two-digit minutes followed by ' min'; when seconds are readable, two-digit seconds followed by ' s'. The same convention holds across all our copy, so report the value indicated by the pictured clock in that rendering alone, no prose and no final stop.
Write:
8 h 44 min
